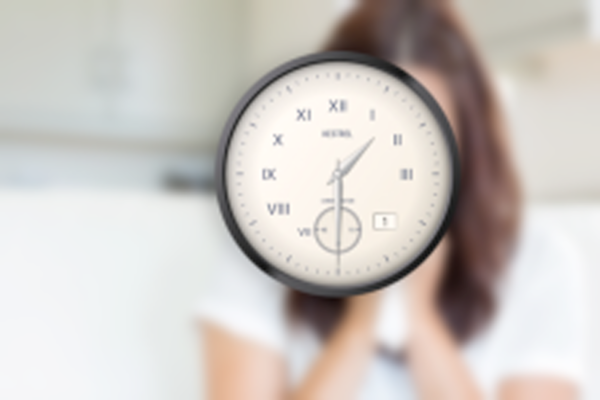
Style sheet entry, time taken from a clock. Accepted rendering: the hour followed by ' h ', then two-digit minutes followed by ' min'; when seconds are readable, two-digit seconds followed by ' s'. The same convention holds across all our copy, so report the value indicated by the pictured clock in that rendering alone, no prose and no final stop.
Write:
1 h 30 min
